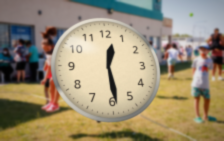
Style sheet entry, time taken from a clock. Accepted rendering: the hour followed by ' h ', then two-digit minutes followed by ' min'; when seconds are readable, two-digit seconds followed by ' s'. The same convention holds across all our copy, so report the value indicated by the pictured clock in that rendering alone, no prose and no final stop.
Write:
12 h 29 min
